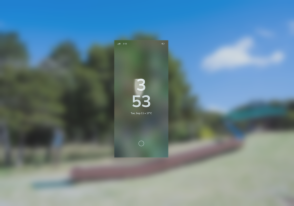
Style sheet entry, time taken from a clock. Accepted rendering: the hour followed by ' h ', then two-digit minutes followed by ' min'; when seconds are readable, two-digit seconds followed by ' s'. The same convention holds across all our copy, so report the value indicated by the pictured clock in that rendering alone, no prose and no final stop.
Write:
3 h 53 min
